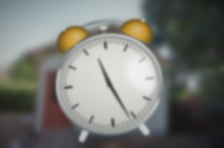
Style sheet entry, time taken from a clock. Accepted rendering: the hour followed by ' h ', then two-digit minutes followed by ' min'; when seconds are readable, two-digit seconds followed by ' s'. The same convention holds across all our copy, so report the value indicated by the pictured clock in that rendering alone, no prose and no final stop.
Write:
11 h 26 min
